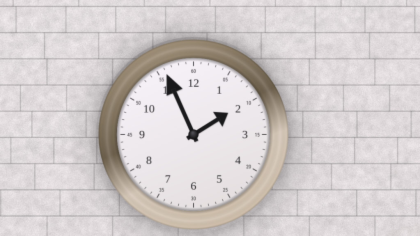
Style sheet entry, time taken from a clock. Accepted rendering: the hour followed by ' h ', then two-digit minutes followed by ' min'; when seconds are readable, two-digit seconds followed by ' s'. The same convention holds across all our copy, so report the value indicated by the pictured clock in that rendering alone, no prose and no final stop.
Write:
1 h 56 min
